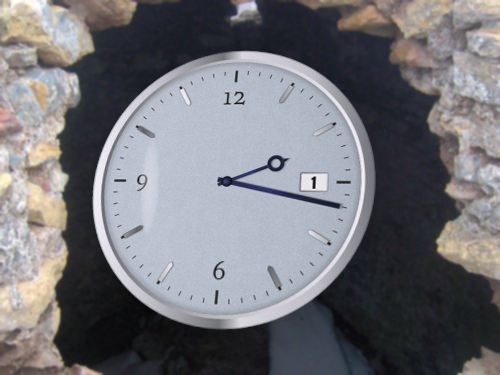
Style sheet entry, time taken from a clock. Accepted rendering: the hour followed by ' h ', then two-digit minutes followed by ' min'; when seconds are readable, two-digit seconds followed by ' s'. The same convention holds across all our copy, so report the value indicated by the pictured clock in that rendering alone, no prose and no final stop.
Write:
2 h 17 min
